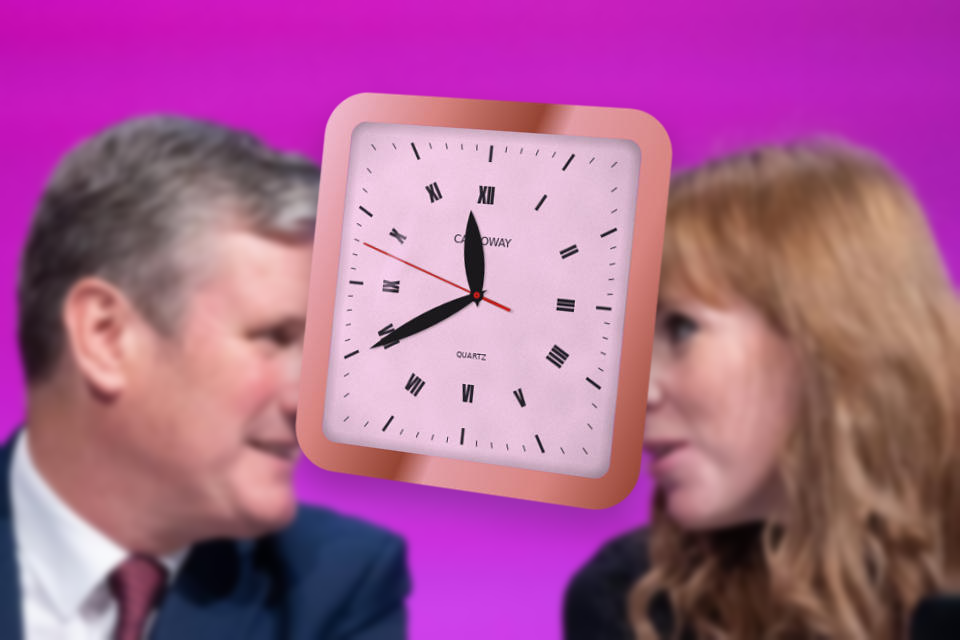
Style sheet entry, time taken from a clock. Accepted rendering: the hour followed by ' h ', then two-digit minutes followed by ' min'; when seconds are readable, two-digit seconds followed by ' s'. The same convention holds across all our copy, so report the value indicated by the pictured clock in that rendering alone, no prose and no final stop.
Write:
11 h 39 min 48 s
